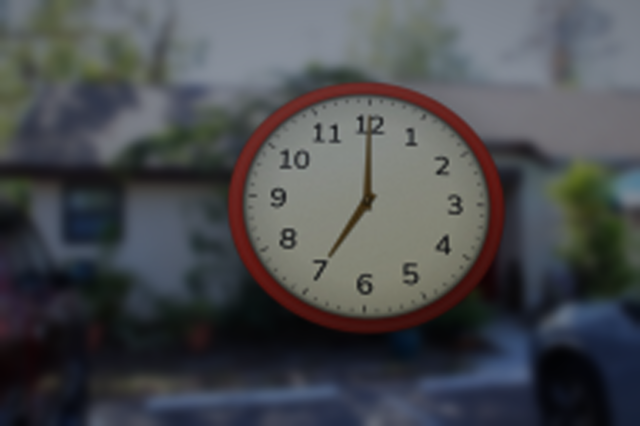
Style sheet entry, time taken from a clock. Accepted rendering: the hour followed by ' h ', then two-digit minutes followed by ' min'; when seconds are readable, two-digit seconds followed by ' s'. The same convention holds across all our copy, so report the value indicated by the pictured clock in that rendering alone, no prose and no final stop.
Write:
7 h 00 min
